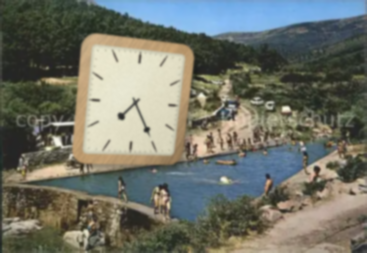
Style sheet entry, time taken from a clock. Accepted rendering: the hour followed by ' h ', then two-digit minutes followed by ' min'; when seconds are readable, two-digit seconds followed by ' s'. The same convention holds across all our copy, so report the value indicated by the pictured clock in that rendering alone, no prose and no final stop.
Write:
7 h 25 min
